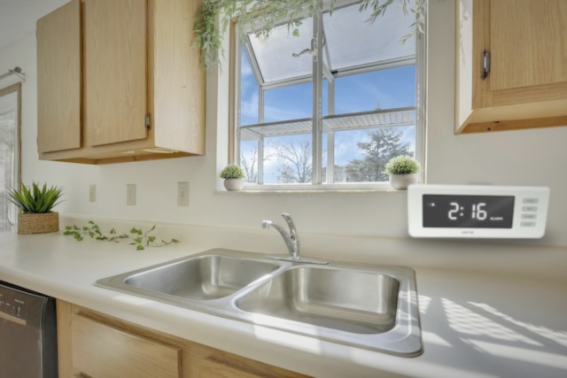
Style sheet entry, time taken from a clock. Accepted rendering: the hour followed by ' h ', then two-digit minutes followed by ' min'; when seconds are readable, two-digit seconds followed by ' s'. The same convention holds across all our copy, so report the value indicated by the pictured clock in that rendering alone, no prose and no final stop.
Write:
2 h 16 min
